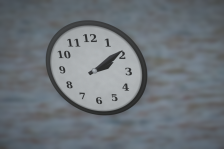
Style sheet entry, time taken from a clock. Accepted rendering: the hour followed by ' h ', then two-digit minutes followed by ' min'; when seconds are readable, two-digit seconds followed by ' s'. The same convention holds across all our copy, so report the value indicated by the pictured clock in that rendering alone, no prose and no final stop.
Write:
2 h 09 min
